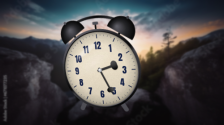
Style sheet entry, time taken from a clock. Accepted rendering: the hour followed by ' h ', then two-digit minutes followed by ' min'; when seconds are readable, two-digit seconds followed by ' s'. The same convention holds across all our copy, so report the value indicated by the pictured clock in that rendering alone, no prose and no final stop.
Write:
2 h 26 min
